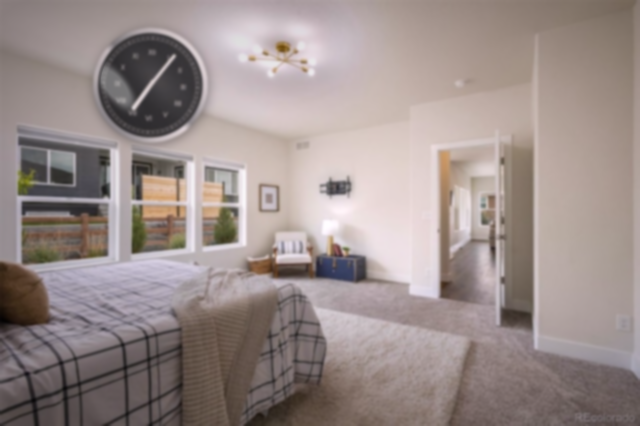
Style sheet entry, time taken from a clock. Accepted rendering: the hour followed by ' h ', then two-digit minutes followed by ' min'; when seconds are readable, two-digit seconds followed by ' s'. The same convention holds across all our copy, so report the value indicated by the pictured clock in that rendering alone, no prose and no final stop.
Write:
7 h 06 min
